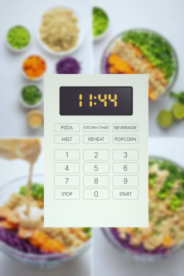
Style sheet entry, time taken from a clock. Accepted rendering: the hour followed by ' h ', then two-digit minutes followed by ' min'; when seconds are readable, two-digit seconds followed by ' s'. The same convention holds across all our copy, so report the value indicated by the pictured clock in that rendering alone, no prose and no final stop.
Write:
11 h 44 min
